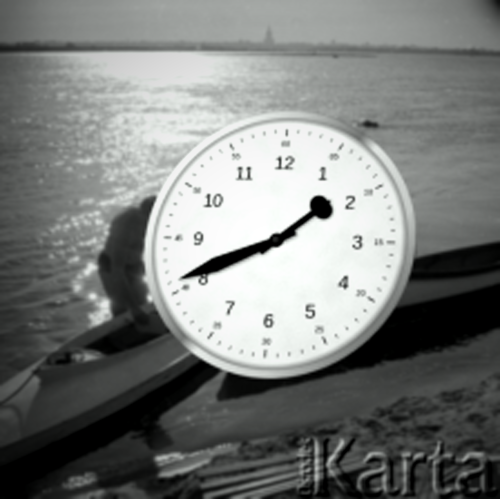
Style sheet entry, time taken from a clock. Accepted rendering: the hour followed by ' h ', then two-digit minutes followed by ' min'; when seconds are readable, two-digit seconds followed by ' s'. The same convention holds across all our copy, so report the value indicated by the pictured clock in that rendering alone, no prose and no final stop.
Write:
1 h 41 min
